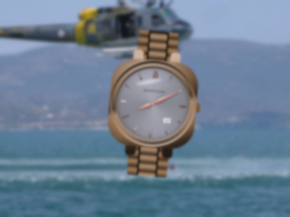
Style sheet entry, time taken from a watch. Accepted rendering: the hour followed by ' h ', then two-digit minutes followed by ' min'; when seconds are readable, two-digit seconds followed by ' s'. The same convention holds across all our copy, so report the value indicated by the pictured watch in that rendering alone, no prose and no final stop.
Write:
8 h 10 min
